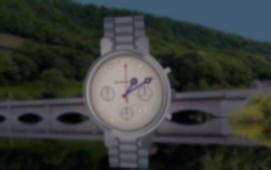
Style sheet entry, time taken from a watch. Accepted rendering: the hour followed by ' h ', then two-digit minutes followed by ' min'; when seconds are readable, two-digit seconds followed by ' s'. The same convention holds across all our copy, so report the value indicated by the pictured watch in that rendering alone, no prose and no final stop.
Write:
1 h 10 min
